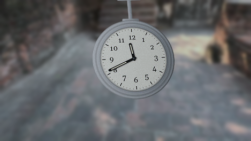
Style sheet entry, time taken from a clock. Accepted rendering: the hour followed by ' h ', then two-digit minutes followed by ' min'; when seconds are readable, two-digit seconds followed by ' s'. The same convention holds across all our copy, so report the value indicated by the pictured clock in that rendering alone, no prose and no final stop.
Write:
11 h 41 min
